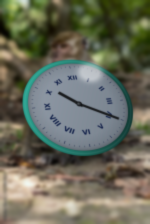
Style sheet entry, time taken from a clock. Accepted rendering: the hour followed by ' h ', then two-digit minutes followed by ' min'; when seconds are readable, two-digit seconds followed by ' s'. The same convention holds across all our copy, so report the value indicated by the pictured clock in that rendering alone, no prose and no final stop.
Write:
10 h 20 min
